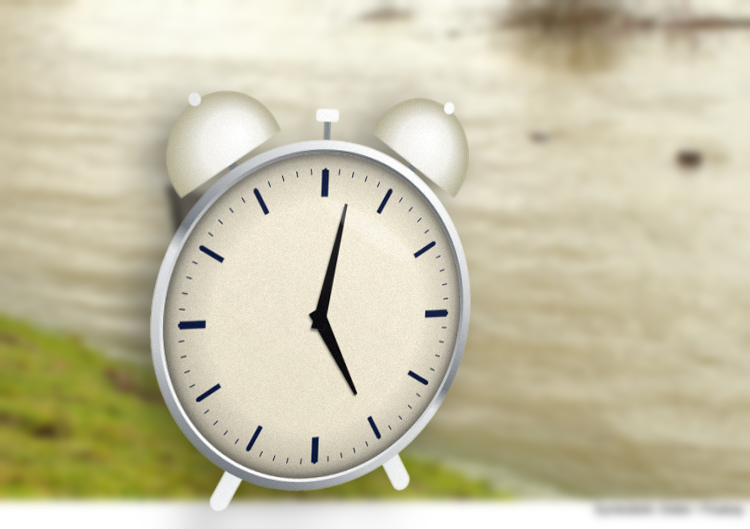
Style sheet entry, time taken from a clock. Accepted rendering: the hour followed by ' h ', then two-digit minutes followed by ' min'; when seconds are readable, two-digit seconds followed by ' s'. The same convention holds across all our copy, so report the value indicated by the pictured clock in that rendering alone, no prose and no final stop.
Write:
5 h 02 min
